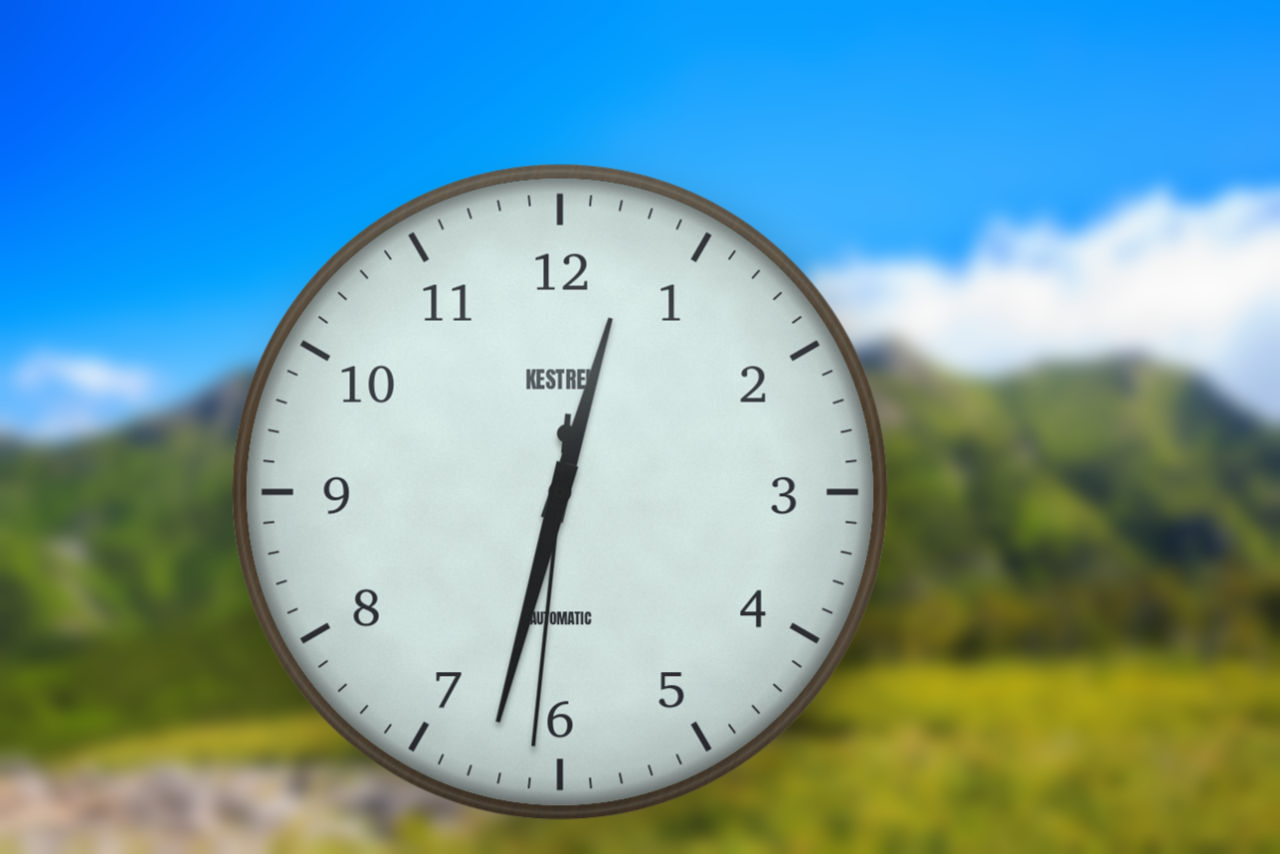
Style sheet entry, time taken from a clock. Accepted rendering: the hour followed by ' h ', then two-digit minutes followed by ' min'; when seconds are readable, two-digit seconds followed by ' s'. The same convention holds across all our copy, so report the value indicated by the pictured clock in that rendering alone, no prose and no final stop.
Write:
12 h 32 min 31 s
